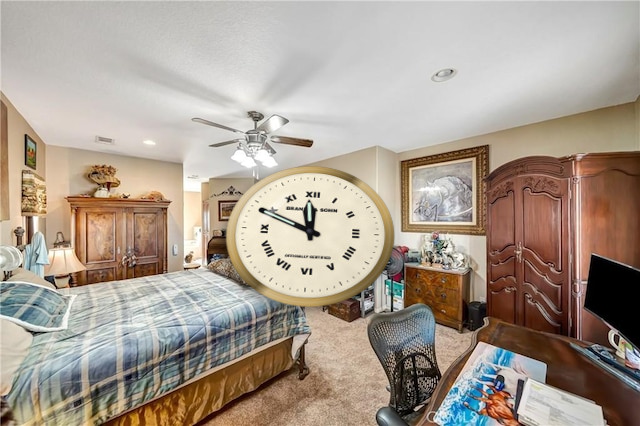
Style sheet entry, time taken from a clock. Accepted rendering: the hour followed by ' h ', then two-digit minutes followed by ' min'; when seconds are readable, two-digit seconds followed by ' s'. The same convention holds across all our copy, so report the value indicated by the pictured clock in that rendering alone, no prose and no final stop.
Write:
11 h 49 min
